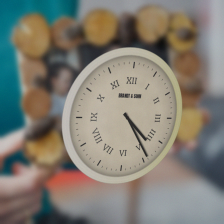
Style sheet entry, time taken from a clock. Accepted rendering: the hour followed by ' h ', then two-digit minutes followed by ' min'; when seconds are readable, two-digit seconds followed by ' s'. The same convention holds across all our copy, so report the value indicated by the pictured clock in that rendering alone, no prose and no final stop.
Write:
4 h 24 min
